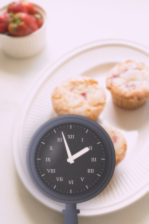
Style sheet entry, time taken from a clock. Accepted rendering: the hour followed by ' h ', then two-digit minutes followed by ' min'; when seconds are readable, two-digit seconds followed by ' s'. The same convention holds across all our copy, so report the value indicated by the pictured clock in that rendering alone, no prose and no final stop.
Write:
1 h 57 min
